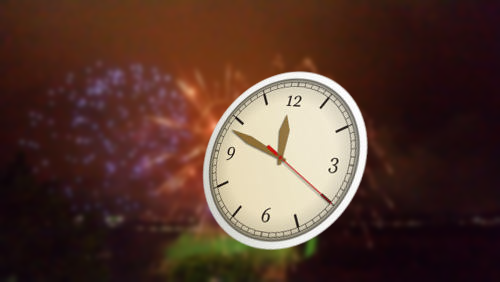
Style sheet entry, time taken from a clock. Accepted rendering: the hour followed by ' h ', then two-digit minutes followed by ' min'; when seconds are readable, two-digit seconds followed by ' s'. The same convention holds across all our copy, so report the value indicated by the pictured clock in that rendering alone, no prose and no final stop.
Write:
11 h 48 min 20 s
